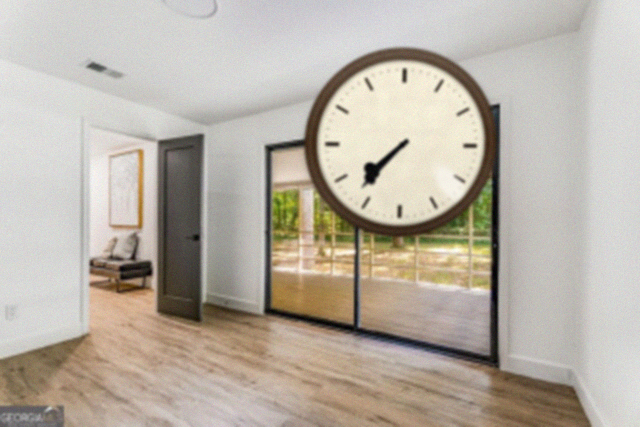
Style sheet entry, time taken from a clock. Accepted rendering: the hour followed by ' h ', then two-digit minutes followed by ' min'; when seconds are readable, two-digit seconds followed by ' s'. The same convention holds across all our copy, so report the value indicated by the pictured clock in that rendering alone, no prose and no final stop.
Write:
7 h 37 min
